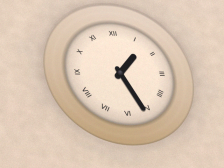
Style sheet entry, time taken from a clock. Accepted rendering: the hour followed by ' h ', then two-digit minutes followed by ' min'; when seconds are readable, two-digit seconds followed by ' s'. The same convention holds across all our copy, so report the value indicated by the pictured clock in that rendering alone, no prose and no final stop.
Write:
1 h 26 min
